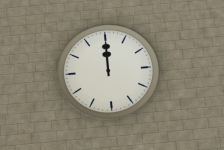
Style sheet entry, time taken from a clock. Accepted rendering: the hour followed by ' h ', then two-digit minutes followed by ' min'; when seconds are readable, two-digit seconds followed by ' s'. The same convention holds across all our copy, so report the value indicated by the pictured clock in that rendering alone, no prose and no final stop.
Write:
12 h 00 min
